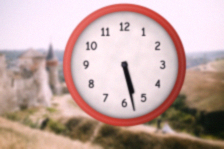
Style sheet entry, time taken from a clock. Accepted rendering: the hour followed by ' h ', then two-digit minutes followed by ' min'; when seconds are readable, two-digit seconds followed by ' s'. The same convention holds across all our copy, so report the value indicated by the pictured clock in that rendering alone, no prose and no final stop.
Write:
5 h 28 min
